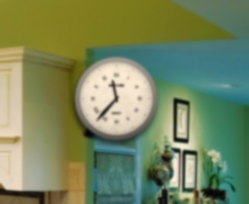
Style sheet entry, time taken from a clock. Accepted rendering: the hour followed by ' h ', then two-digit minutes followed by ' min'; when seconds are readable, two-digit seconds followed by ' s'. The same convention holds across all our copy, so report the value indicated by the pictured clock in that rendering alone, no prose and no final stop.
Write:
11 h 37 min
